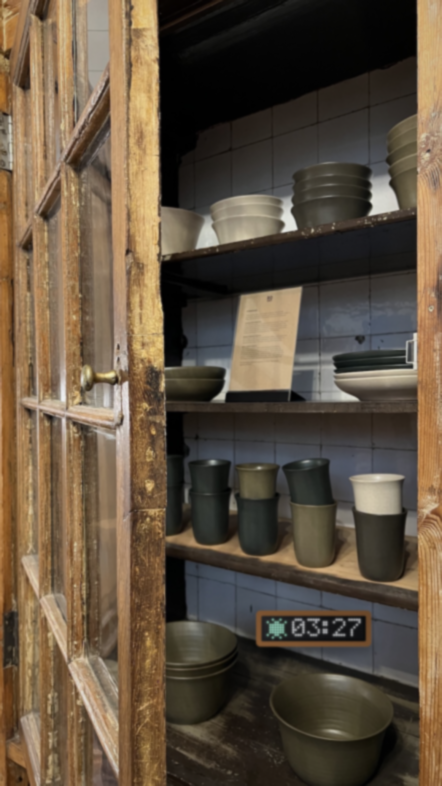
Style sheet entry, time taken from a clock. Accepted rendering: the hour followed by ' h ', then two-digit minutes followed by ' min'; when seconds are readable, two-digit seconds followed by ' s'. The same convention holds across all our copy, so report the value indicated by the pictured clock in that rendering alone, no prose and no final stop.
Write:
3 h 27 min
